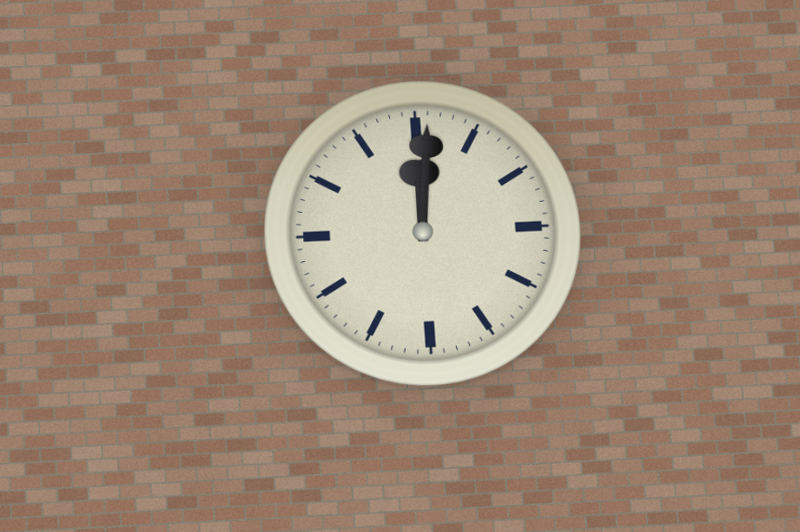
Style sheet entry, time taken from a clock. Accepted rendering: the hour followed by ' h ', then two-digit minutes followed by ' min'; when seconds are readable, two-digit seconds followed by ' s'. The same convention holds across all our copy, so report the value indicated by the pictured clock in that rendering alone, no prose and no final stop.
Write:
12 h 01 min
